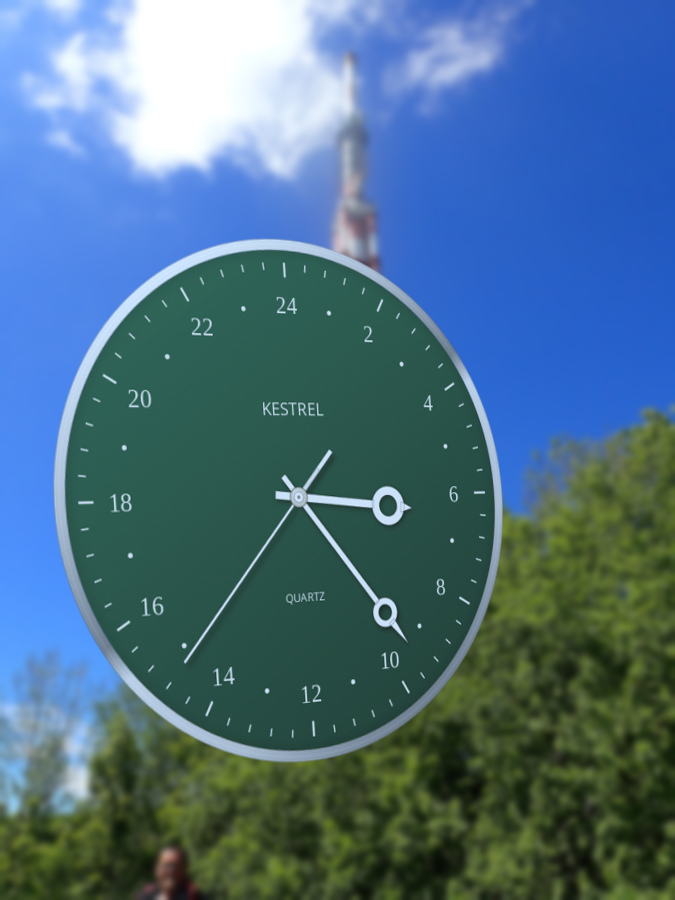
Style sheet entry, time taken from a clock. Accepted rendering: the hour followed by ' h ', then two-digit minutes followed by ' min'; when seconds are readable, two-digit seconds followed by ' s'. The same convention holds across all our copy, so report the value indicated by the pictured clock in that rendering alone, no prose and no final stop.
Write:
6 h 23 min 37 s
